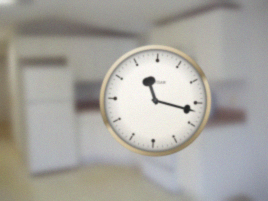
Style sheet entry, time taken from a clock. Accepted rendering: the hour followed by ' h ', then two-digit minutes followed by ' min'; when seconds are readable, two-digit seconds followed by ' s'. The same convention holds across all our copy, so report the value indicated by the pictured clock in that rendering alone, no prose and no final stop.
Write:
11 h 17 min
